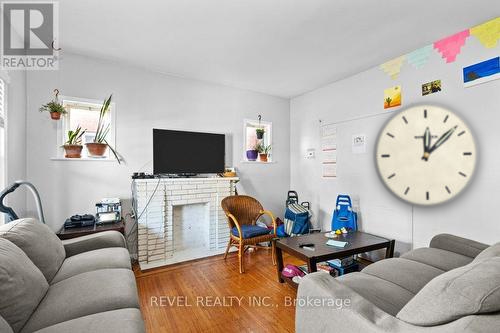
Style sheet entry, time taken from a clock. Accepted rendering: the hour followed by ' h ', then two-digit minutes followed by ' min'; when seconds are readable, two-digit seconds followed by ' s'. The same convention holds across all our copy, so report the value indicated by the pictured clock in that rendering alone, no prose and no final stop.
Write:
12 h 08 min
